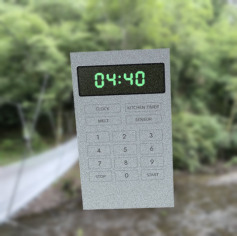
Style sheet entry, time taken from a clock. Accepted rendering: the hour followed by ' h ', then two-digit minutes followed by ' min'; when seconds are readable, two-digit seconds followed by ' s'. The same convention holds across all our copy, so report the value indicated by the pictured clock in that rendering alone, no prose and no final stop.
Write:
4 h 40 min
